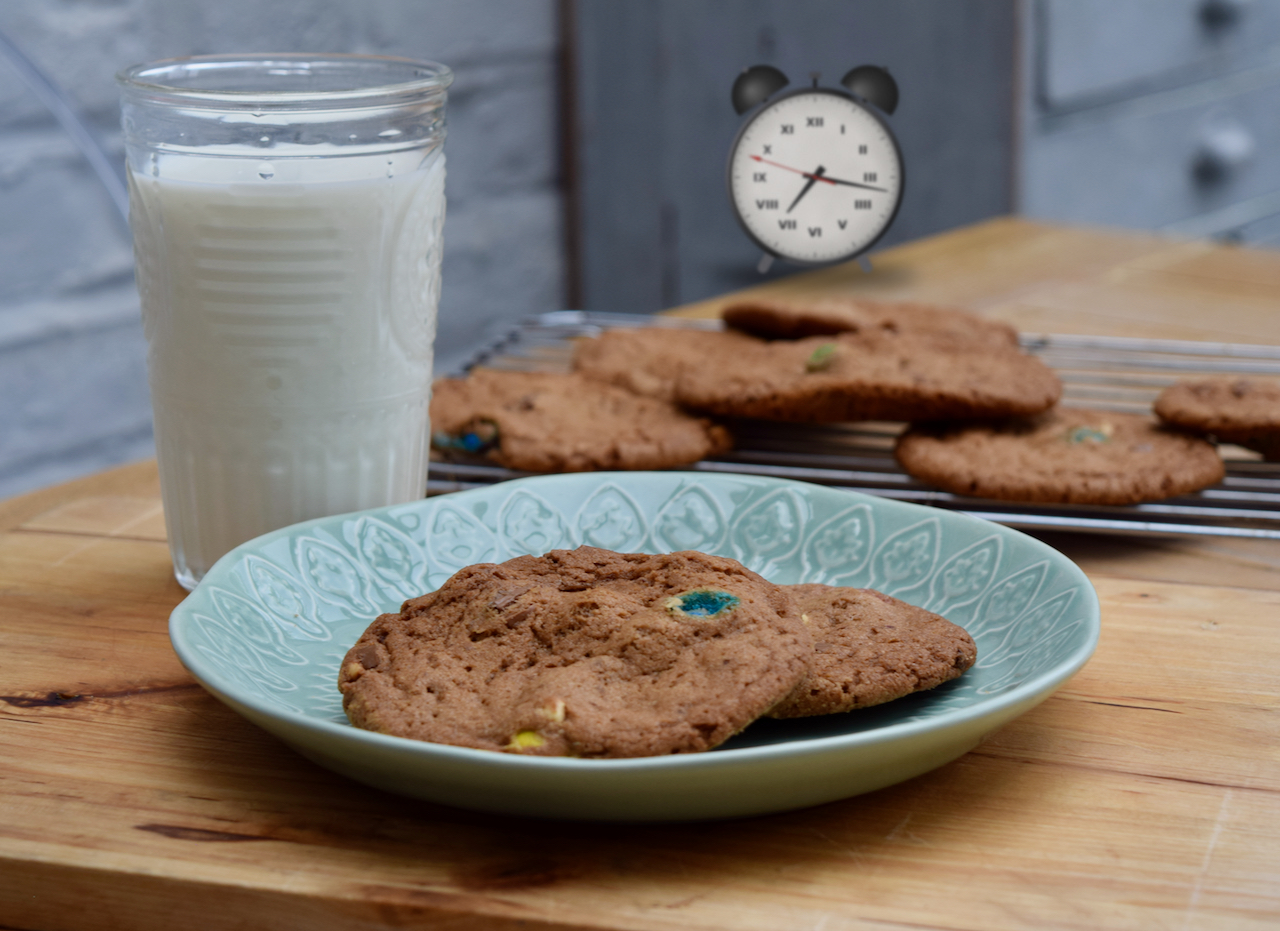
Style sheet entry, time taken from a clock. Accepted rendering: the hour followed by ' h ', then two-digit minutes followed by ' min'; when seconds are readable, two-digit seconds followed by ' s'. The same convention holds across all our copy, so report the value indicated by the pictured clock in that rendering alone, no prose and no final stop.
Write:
7 h 16 min 48 s
